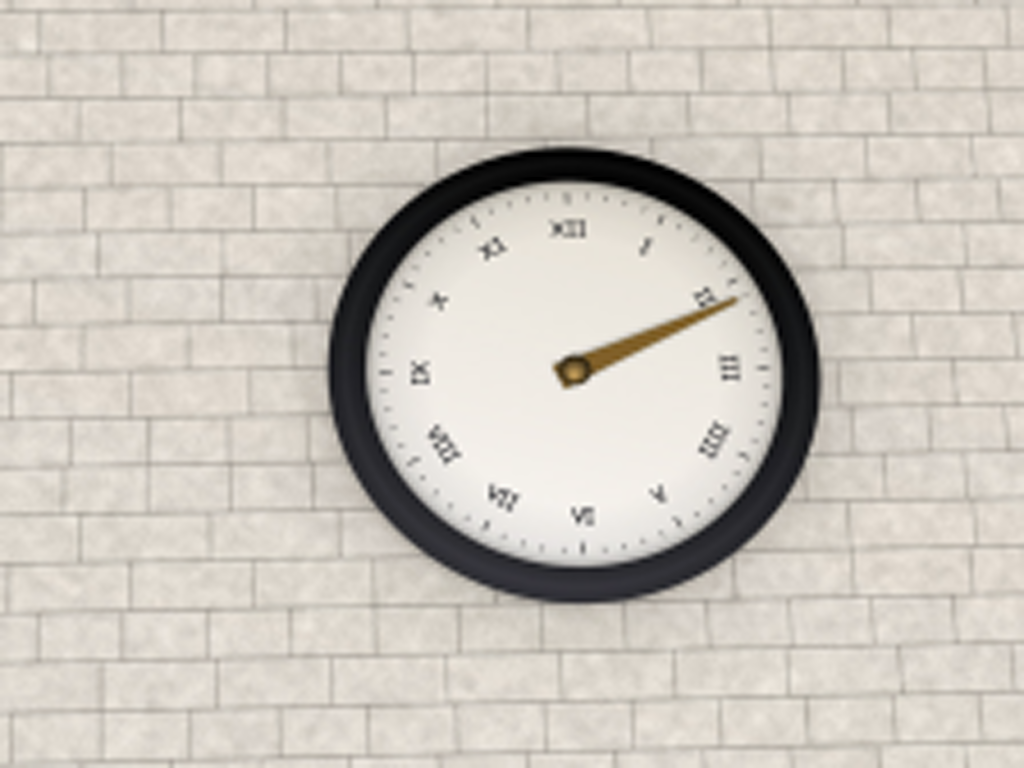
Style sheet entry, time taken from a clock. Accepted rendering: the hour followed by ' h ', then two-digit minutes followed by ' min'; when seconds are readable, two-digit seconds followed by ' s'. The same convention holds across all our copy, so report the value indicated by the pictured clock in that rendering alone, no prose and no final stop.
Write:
2 h 11 min
